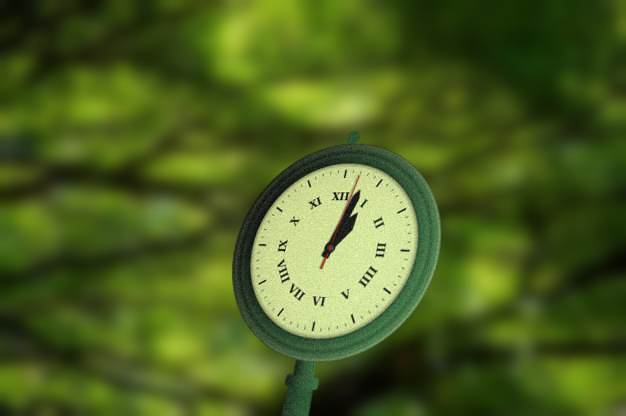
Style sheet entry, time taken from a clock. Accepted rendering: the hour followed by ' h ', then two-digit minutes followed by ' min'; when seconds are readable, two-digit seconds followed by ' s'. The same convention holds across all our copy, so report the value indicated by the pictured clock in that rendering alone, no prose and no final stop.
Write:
1 h 03 min 02 s
